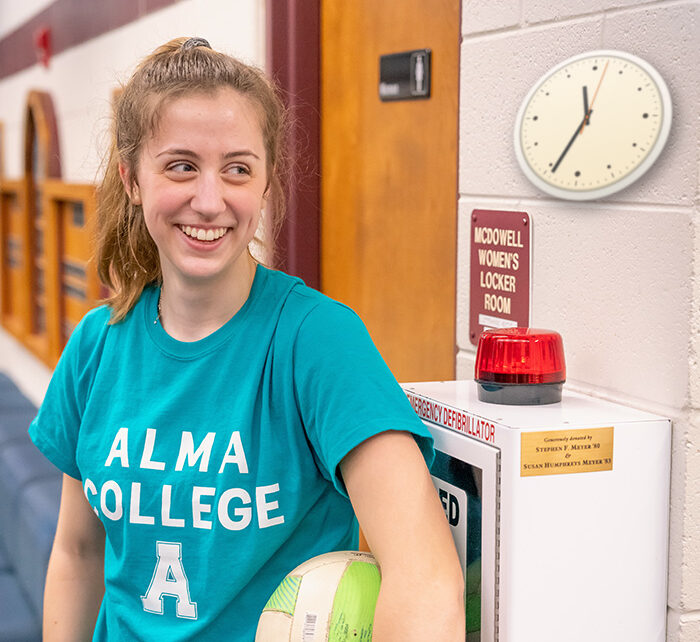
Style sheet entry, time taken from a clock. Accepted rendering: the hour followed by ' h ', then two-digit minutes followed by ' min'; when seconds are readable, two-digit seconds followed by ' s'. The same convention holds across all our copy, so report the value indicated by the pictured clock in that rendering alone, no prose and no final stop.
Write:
11 h 34 min 02 s
